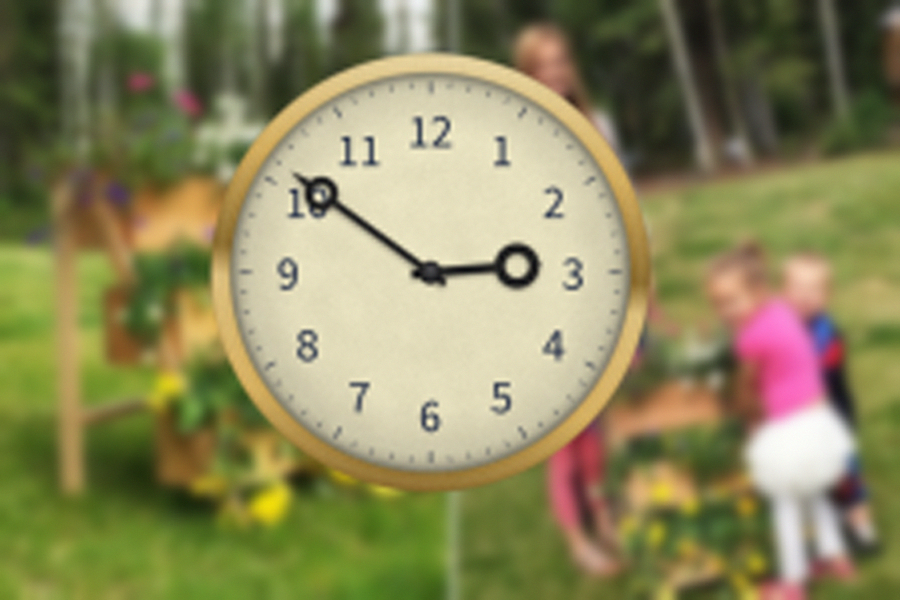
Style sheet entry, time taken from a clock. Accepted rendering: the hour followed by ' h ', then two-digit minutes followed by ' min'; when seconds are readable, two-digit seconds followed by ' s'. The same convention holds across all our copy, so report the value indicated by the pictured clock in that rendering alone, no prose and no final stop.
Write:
2 h 51 min
